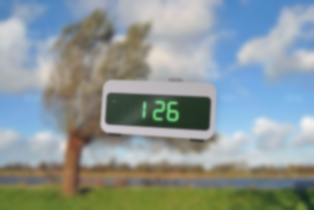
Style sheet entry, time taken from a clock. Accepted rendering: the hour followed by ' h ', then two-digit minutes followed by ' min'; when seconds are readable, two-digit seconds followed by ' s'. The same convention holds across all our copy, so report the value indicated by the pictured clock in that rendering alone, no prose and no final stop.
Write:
1 h 26 min
